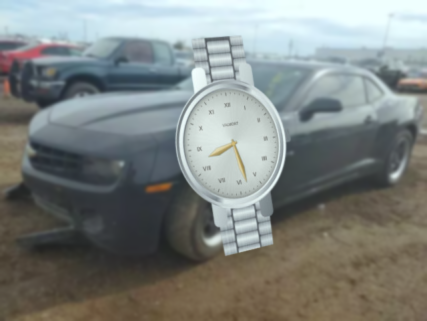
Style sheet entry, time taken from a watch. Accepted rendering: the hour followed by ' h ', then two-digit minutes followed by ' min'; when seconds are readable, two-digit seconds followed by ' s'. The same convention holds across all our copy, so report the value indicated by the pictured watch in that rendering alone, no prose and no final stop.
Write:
8 h 28 min
